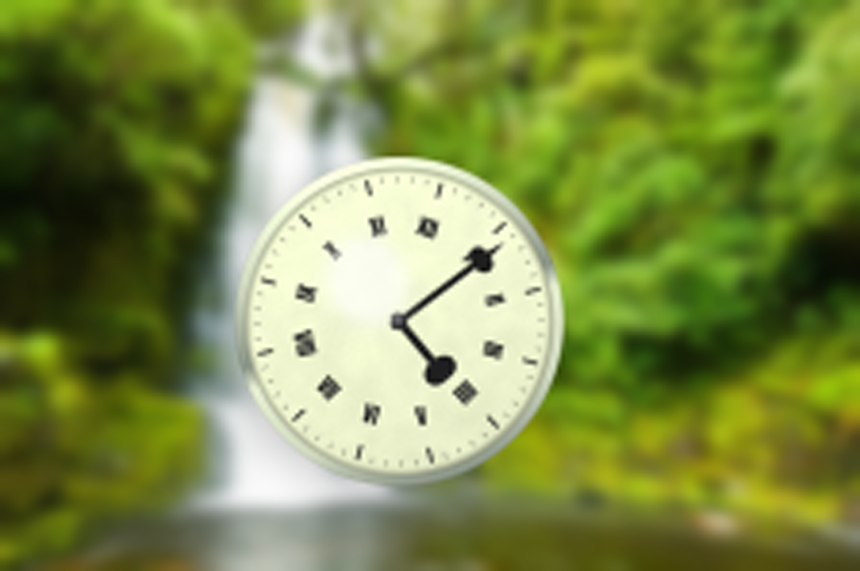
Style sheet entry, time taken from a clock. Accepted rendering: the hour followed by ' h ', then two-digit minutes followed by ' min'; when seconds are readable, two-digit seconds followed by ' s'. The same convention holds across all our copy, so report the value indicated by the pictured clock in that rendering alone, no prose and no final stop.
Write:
4 h 06 min
